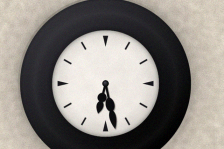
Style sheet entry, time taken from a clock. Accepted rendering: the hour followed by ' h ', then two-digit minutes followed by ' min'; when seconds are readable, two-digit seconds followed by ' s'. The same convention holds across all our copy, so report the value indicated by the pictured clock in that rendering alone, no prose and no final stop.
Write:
6 h 28 min
